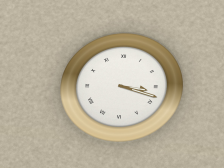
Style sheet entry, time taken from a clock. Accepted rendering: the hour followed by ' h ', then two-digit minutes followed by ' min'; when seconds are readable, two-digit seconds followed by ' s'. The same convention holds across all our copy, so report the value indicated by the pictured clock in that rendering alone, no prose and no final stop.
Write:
3 h 18 min
